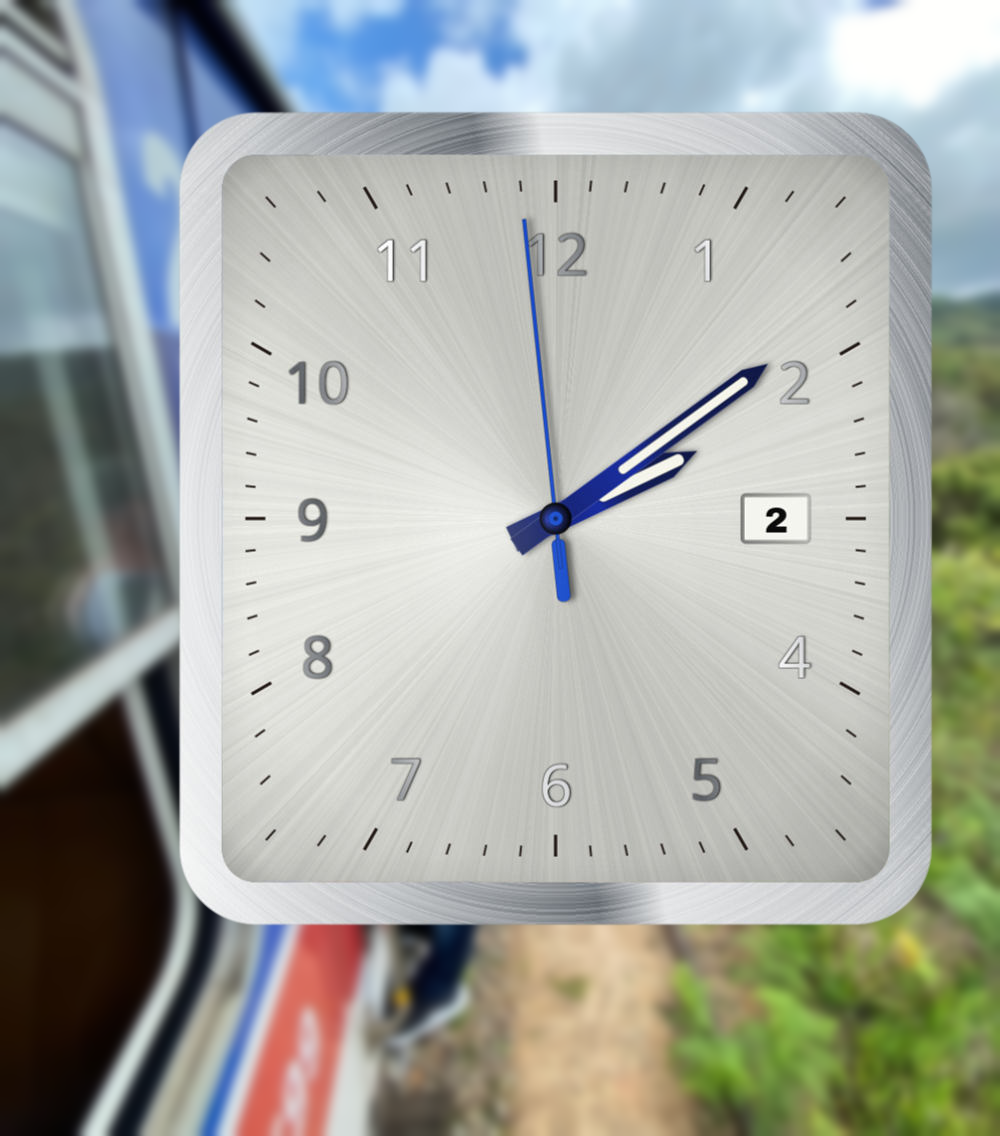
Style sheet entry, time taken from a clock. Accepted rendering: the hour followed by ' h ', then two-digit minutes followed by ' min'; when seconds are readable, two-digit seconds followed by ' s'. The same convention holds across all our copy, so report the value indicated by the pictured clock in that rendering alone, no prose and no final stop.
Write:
2 h 08 min 59 s
